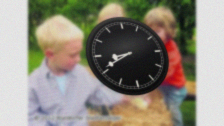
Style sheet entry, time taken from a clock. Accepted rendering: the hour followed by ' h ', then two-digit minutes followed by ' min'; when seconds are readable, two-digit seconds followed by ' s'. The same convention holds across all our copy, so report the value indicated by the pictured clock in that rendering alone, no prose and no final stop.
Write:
8 h 41 min
